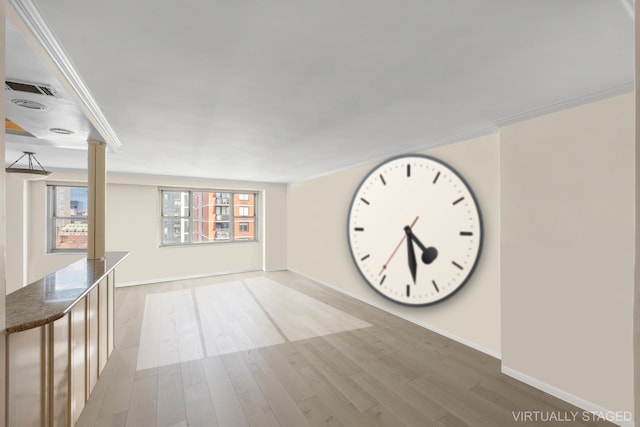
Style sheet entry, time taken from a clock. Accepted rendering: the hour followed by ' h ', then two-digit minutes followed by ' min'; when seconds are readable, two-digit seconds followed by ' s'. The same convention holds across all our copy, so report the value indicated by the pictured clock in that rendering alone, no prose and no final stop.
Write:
4 h 28 min 36 s
